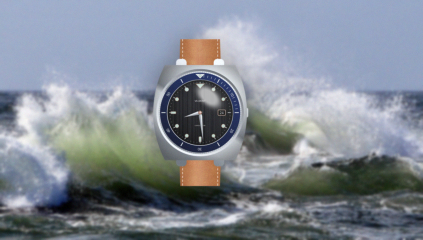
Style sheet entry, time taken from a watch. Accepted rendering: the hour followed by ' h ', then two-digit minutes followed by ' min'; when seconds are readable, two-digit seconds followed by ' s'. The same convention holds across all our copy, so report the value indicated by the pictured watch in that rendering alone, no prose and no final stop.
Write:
8 h 29 min
